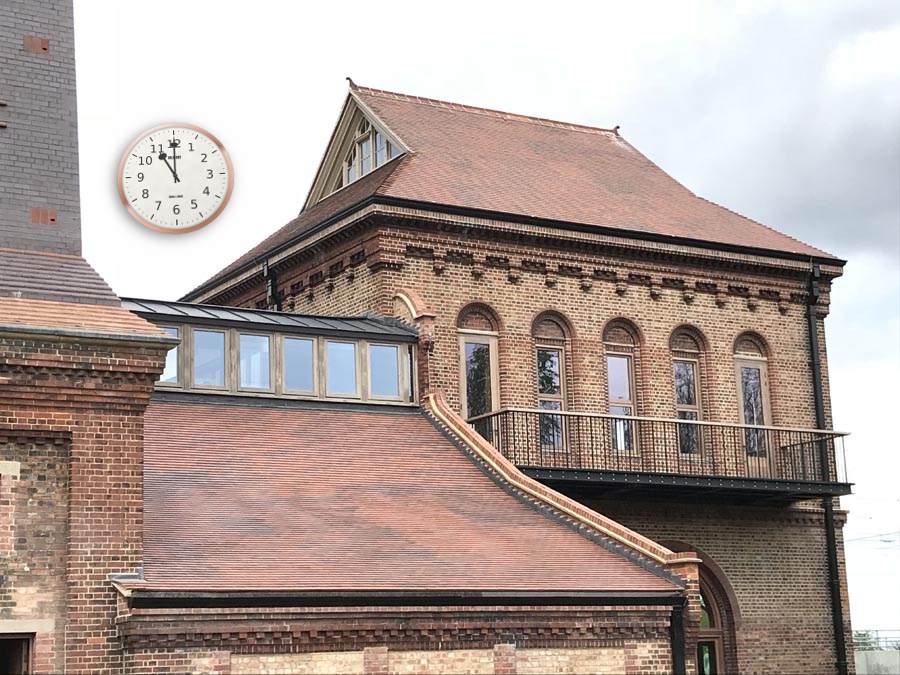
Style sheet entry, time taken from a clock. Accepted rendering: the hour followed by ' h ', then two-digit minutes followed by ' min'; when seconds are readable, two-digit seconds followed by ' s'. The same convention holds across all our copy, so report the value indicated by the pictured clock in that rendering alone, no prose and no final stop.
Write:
11 h 00 min
